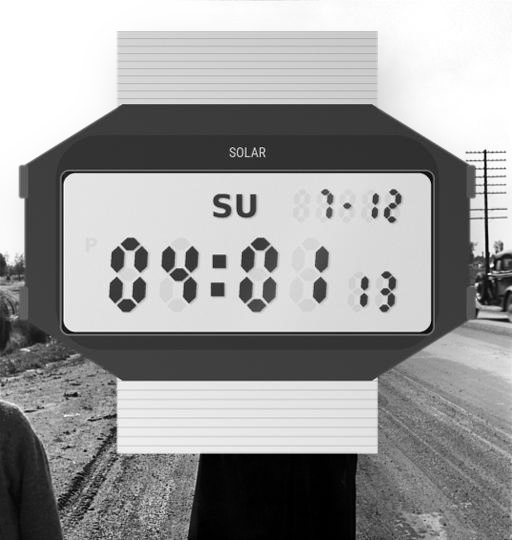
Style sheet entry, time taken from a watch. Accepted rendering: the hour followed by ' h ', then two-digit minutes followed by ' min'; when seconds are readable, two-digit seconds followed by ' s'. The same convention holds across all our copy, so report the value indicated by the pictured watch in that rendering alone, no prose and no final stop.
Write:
4 h 01 min 13 s
